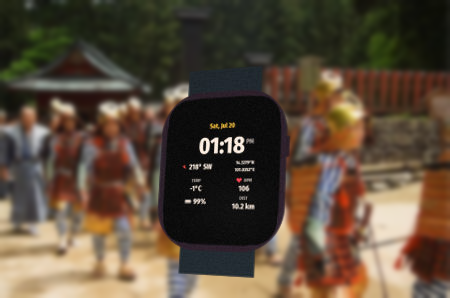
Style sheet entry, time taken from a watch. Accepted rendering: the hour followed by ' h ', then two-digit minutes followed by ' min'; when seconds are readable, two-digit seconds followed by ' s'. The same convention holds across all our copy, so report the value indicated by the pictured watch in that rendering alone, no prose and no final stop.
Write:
1 h 18 min
